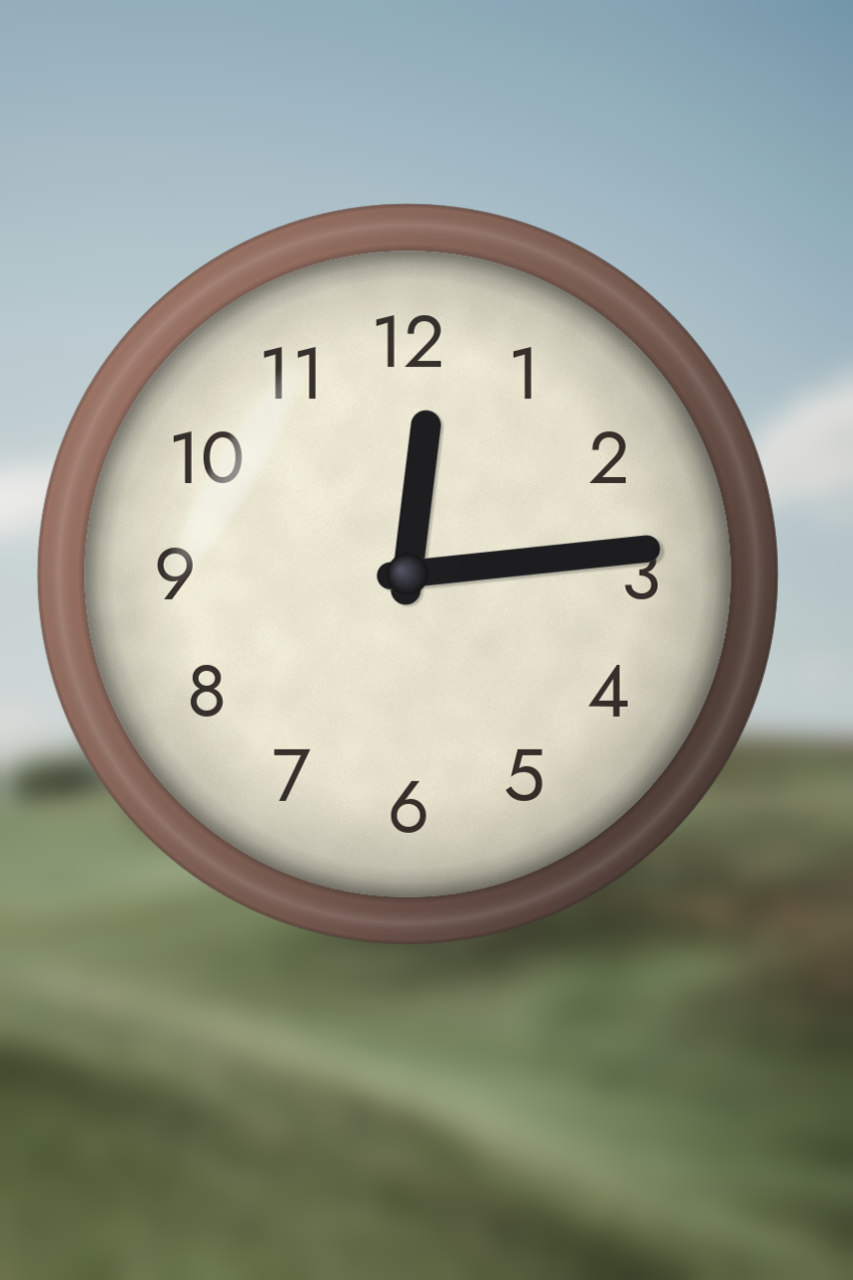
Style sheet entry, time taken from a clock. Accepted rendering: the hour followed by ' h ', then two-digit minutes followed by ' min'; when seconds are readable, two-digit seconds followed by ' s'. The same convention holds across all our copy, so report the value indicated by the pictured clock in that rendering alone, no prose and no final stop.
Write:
12 h 14 min
